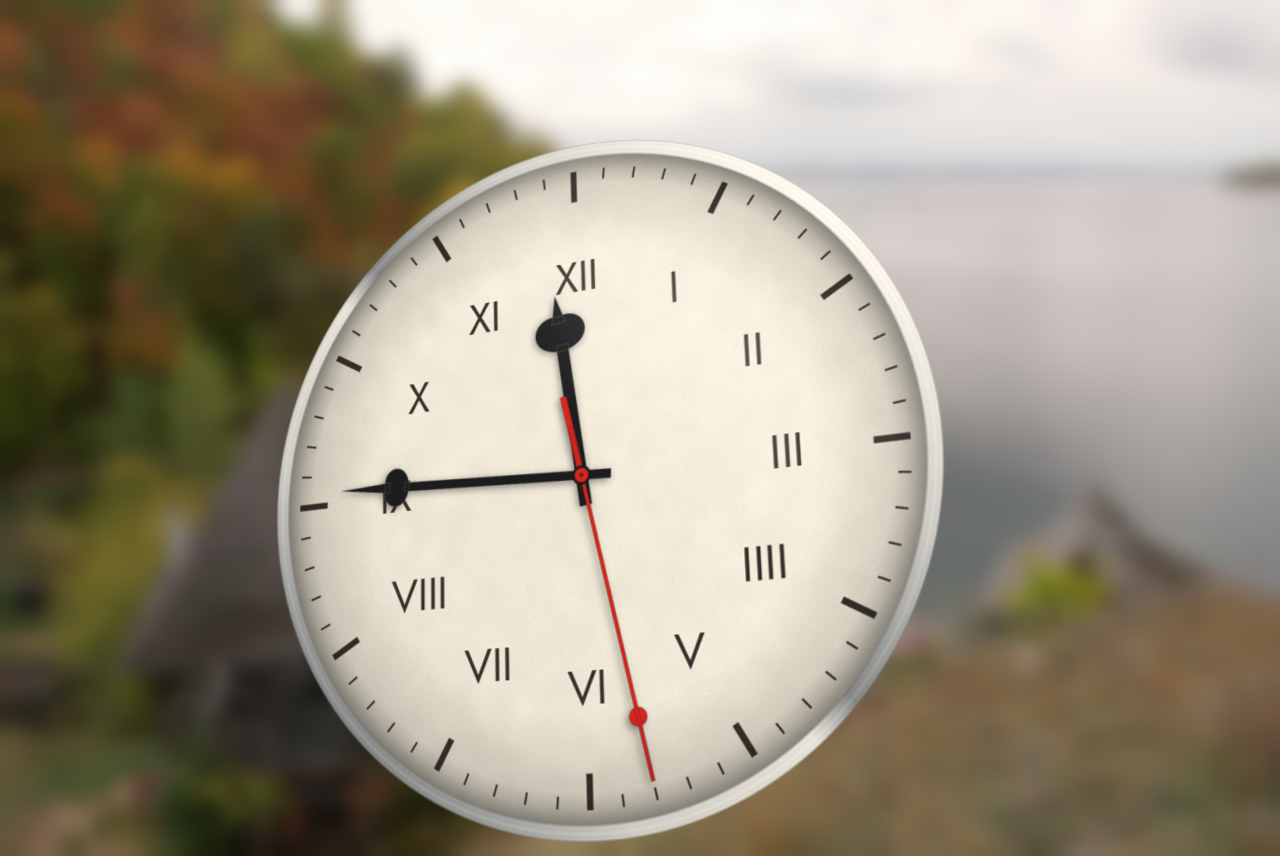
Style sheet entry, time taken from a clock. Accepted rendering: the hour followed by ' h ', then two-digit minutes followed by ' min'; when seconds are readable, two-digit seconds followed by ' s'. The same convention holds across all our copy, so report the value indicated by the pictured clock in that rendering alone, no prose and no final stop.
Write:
11 h 45 min 28 s
